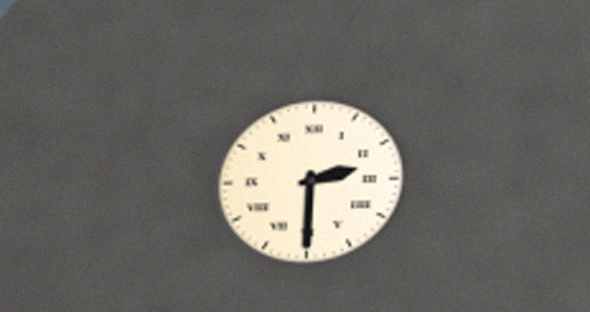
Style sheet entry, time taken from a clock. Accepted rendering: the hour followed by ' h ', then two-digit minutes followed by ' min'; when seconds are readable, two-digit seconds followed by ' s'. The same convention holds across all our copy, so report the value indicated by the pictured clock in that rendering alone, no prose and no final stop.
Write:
2 h 30 min
